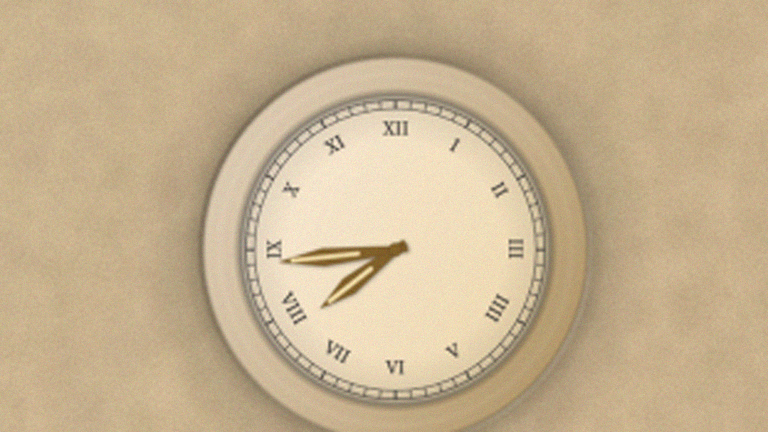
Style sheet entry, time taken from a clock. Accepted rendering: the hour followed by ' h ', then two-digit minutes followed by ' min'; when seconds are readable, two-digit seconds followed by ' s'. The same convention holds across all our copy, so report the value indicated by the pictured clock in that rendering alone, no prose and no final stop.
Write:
7 h 44 min
